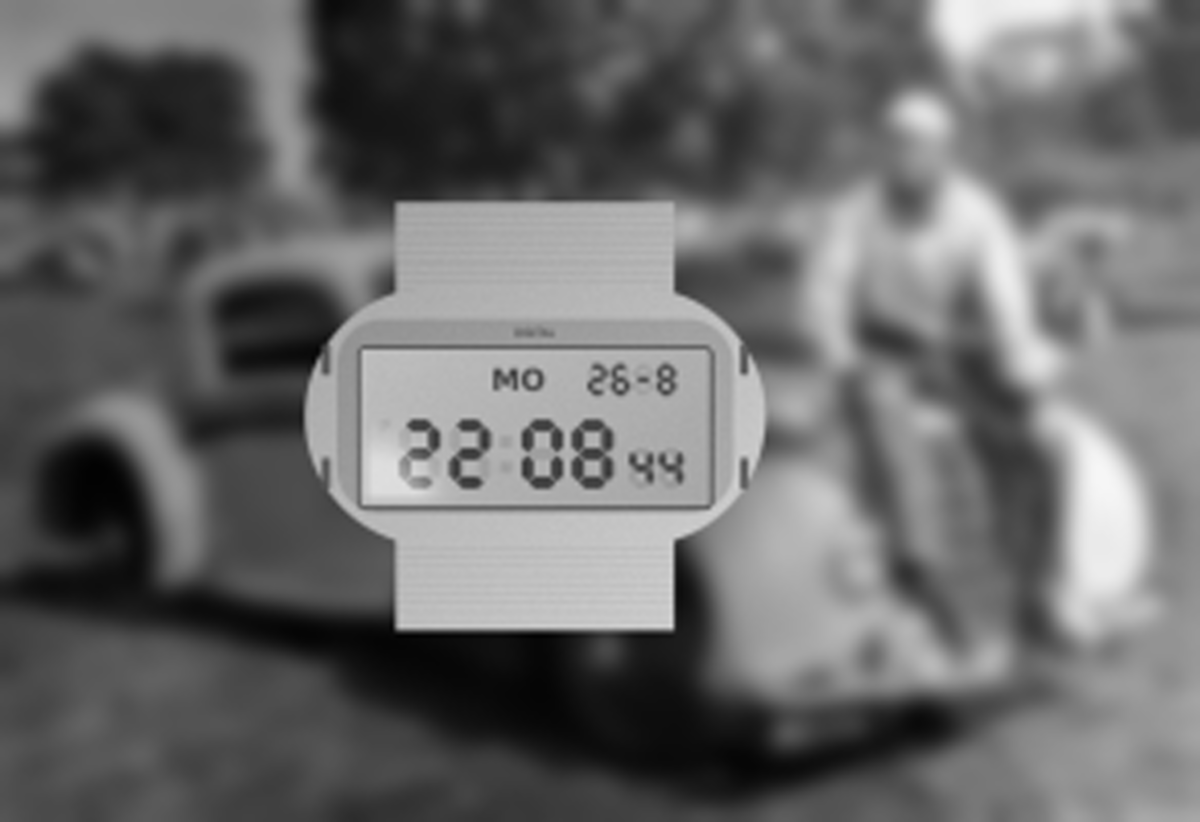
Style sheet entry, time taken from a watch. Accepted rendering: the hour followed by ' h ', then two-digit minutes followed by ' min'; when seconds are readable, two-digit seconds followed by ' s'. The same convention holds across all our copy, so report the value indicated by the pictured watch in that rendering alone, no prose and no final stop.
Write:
22 h 08 min 44 s
